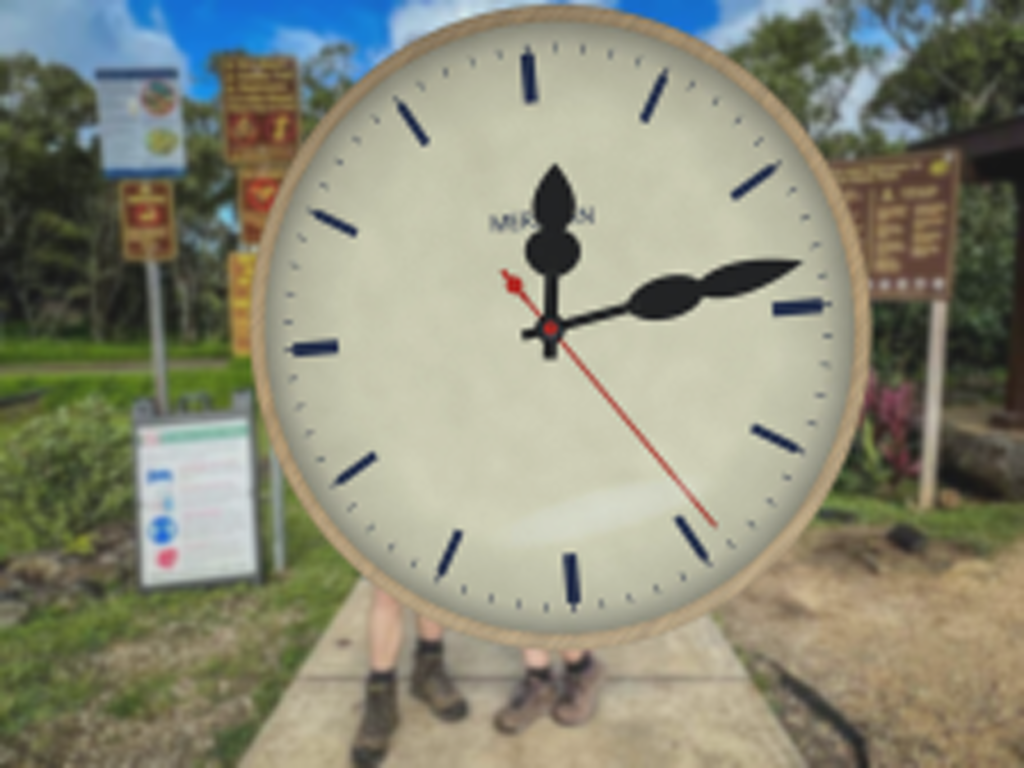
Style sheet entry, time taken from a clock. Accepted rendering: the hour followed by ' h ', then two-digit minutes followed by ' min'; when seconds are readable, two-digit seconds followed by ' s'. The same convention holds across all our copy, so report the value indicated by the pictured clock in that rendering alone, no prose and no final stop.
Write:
12 h 13 min 24 s
